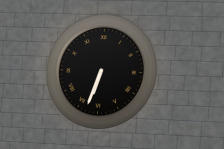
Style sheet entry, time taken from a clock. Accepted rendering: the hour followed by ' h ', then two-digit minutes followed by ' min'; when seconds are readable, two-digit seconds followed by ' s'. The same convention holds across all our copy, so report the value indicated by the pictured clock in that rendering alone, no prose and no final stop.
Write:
6 h 33 min
